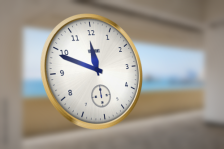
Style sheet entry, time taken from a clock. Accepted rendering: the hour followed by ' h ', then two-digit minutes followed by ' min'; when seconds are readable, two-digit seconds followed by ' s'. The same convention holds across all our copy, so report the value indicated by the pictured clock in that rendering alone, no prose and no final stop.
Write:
11 h 49 min
